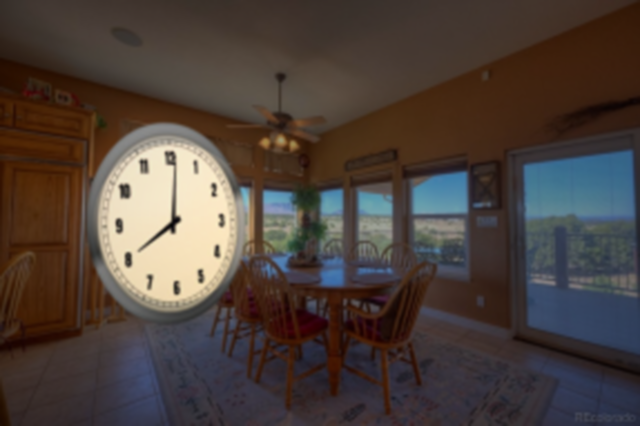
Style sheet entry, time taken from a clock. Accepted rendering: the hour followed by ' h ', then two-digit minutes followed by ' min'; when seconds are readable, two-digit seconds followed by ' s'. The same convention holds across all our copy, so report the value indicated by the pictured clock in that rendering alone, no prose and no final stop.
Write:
8 h 01 min
